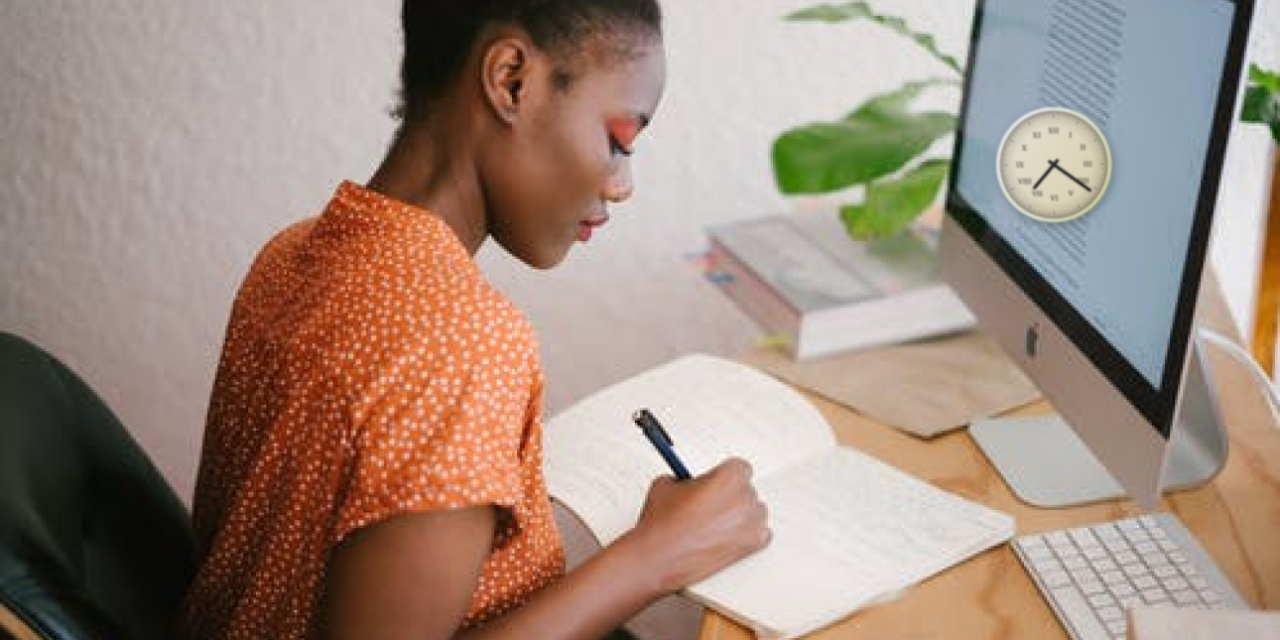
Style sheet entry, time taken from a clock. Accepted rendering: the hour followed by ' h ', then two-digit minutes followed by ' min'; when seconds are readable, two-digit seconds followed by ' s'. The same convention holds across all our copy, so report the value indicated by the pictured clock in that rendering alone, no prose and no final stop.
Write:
7 h 21 min
